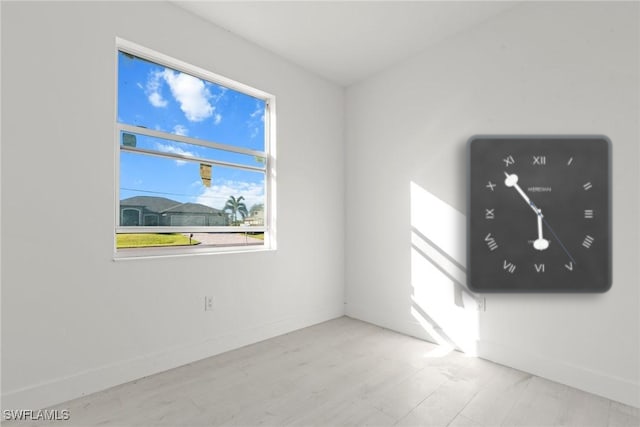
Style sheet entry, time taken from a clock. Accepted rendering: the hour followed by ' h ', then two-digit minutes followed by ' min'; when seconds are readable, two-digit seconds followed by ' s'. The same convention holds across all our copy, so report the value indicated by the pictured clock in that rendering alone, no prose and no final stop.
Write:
5 h 53 min 24 s
